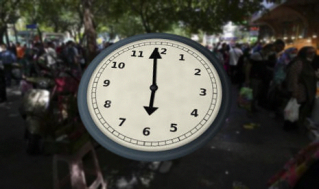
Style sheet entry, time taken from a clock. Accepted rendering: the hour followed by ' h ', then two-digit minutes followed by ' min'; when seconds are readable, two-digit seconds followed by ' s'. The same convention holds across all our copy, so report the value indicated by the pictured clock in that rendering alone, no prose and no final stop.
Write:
5 h 59 min
